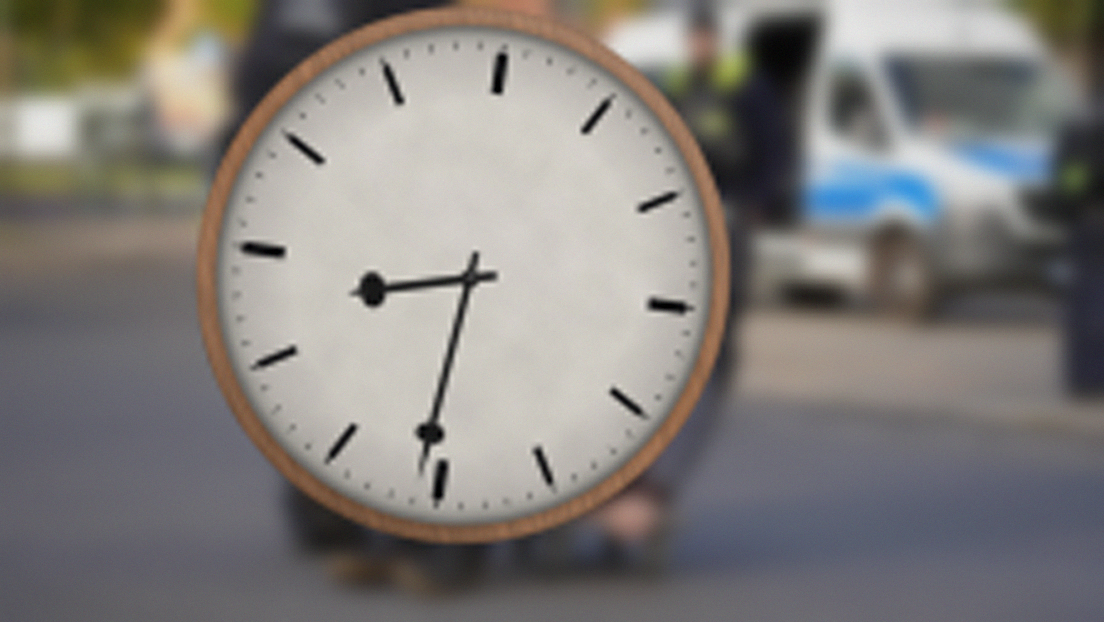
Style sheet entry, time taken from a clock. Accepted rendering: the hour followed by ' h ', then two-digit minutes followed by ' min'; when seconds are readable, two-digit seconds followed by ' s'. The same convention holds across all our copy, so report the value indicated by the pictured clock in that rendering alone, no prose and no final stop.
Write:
8 h 31 min
